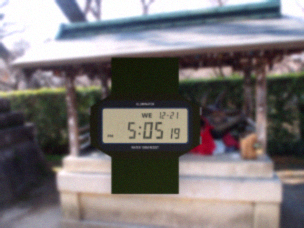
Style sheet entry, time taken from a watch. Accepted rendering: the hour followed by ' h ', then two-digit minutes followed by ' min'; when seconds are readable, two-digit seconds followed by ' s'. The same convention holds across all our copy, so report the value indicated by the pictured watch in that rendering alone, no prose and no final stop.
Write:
5 h 05 min 19 s
